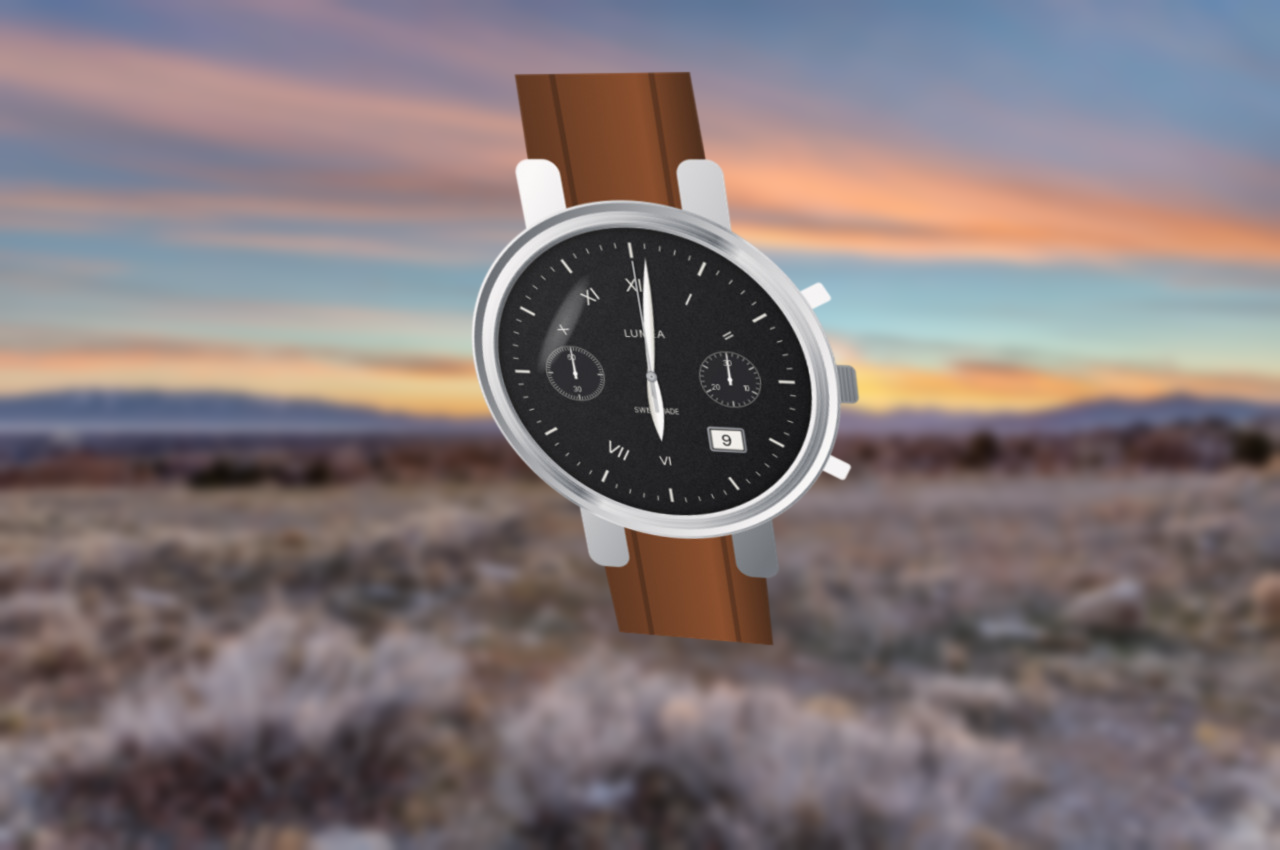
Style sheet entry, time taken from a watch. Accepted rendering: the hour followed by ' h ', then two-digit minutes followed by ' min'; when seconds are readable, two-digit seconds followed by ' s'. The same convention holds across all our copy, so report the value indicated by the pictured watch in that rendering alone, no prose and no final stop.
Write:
6 h 01 min
